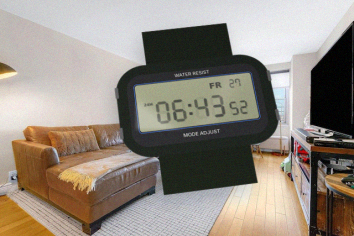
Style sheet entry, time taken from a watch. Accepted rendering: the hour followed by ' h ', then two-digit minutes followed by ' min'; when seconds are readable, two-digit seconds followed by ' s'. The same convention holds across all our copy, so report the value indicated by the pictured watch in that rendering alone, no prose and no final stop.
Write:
6 h 43 min 52 s
